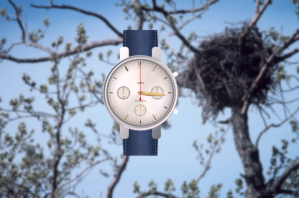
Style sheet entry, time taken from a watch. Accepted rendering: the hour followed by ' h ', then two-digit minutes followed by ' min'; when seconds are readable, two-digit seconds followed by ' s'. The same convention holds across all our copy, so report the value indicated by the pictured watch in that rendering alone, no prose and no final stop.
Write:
3 h 16 min
